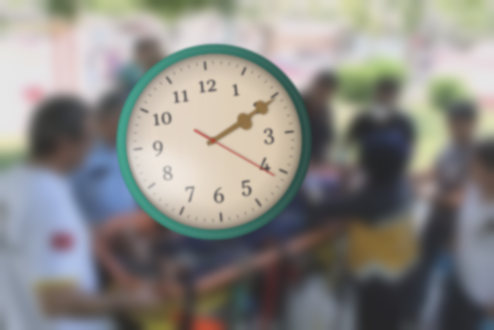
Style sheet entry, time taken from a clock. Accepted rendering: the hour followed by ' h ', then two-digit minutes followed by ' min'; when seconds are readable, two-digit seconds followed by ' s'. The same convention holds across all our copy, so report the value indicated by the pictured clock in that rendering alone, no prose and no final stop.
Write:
2 h 10 min 21 s
